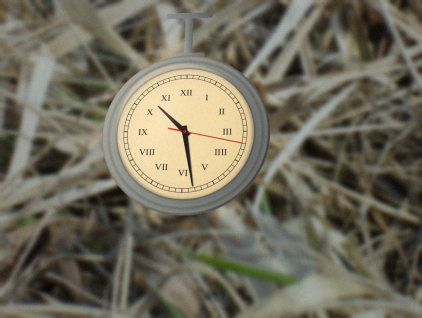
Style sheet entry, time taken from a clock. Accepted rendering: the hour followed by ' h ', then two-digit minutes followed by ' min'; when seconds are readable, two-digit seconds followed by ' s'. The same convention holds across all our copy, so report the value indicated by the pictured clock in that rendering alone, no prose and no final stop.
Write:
10 h 28 min 17 s
